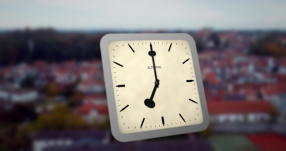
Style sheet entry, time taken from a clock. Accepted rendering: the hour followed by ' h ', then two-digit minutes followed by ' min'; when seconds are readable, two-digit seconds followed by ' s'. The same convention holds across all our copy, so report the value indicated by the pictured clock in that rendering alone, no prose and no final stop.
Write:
7 h 00 min
